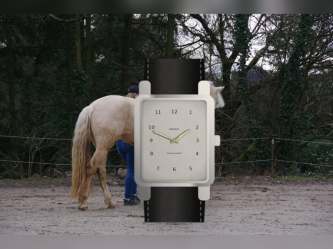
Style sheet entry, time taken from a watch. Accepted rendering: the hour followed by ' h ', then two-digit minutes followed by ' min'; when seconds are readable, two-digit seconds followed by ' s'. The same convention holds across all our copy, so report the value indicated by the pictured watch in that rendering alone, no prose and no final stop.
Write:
1 h 49 min
